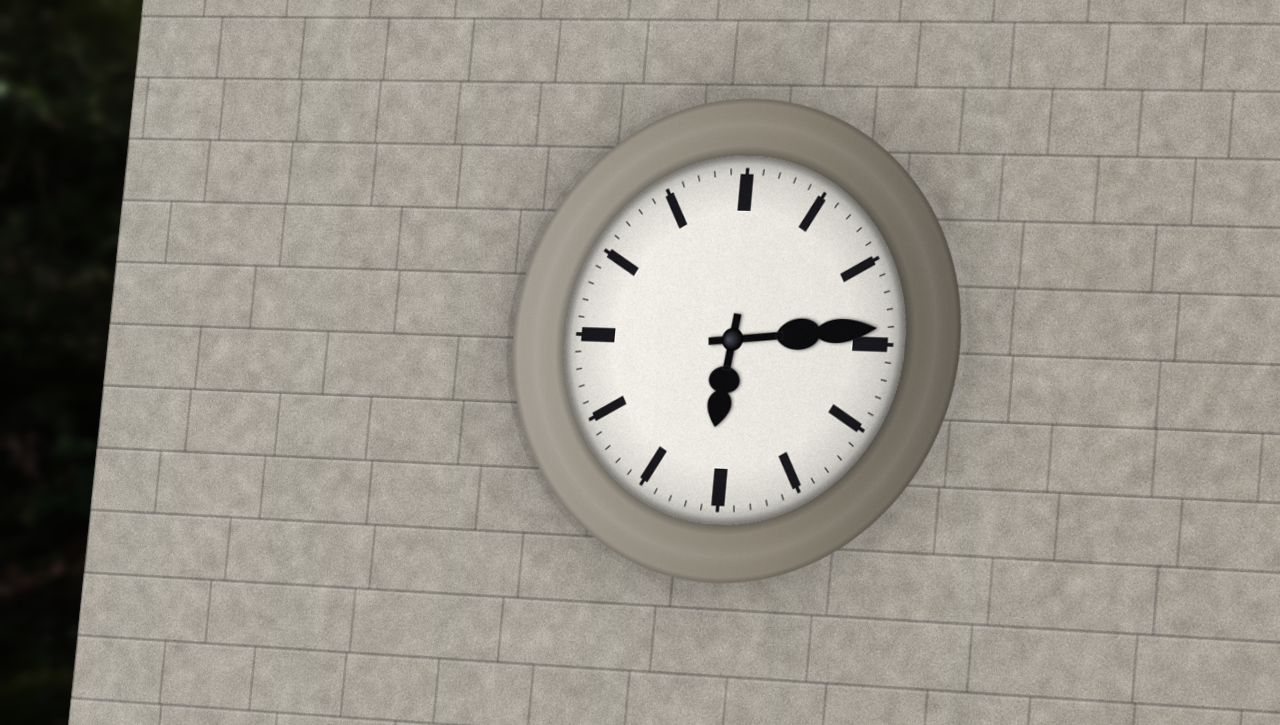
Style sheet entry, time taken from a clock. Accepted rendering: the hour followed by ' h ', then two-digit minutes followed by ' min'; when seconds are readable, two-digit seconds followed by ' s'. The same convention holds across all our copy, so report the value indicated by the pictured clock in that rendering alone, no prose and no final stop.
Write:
6 h 14 min
